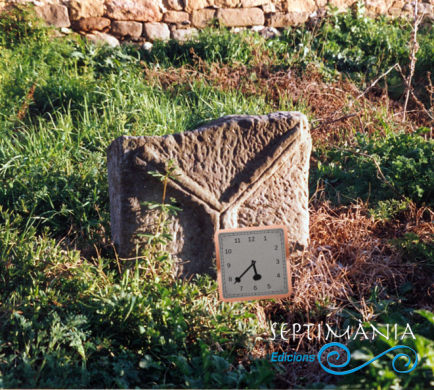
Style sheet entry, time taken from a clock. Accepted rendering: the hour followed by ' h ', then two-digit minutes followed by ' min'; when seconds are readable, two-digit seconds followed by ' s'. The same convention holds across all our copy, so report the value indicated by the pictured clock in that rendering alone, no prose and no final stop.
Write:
5 h 38 min
